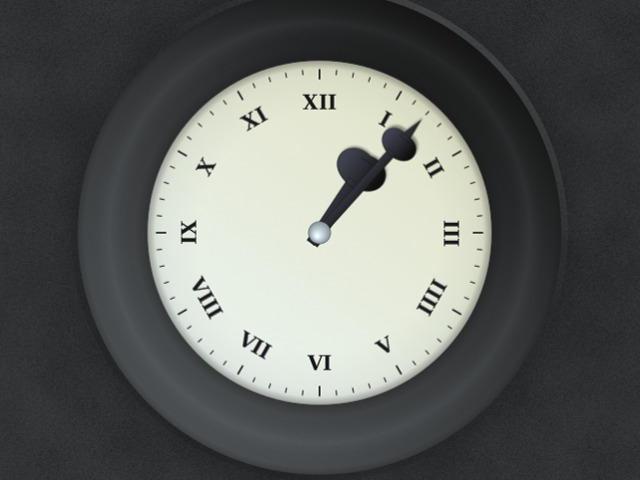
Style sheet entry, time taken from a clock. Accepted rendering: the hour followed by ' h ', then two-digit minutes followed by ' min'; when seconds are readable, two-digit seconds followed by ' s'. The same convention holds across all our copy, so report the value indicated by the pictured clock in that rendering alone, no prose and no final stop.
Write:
1 h 07 min
